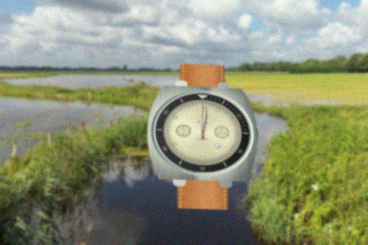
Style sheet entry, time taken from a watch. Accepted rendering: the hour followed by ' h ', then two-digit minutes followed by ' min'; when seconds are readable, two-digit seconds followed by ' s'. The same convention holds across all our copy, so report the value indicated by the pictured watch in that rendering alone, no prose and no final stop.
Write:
12 h 01 min
